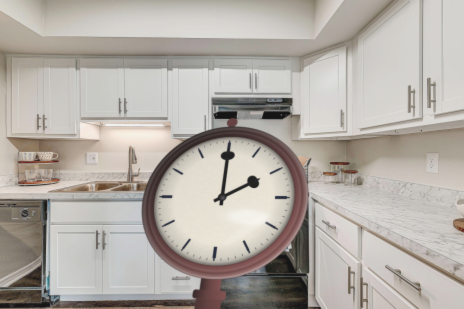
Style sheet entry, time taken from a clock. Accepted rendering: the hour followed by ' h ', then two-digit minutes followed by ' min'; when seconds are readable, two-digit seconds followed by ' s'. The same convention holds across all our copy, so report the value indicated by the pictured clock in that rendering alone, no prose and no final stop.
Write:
2 h 00 min
